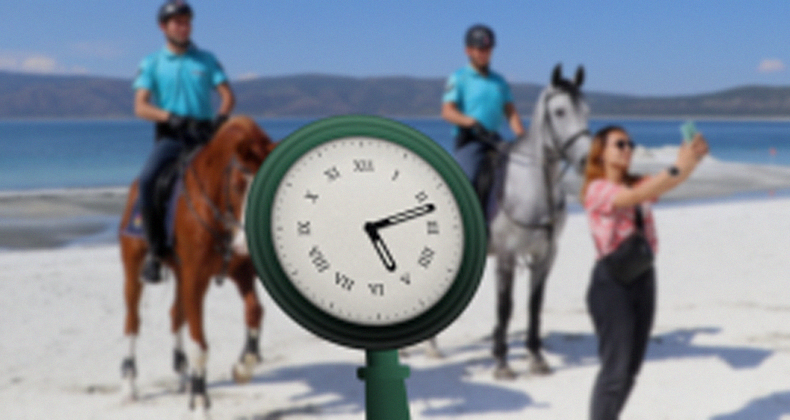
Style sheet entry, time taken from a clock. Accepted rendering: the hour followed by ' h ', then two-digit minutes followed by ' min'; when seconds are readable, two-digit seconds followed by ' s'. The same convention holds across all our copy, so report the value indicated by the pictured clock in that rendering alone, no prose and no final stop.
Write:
5 h 12 min
